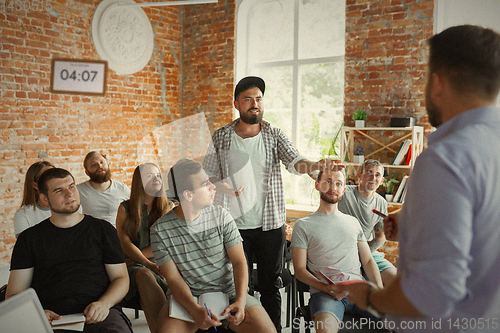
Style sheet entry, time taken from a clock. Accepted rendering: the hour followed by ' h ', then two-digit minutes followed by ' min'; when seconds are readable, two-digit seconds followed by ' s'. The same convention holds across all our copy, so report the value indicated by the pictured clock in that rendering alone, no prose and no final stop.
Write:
4 h 07 min
